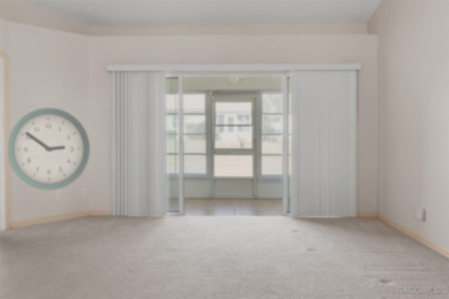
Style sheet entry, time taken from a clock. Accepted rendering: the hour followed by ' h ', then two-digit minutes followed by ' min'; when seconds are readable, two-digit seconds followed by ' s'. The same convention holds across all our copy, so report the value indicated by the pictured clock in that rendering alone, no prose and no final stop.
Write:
2 h 51 min
